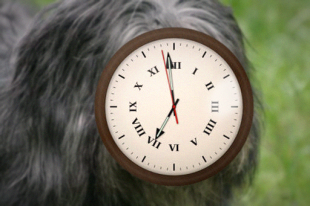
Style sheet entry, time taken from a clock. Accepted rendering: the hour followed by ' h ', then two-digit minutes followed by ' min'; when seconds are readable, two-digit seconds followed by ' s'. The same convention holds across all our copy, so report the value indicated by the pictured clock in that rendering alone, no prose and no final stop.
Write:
6 h 58 min 58 s
